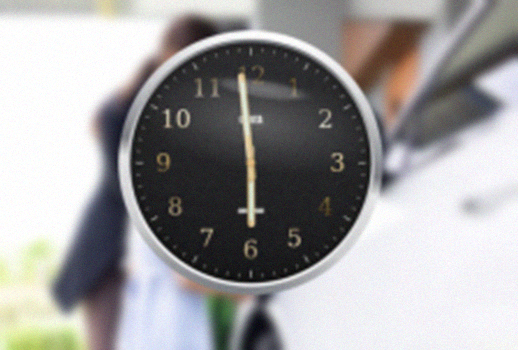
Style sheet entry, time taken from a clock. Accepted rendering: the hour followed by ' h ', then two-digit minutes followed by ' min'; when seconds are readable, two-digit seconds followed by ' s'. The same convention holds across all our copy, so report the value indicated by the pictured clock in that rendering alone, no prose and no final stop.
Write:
5 h 59 min
